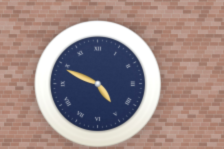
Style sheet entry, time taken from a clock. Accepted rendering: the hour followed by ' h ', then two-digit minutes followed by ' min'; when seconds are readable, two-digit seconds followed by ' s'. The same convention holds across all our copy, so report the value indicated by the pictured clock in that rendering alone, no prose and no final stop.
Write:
4 h 49 min
